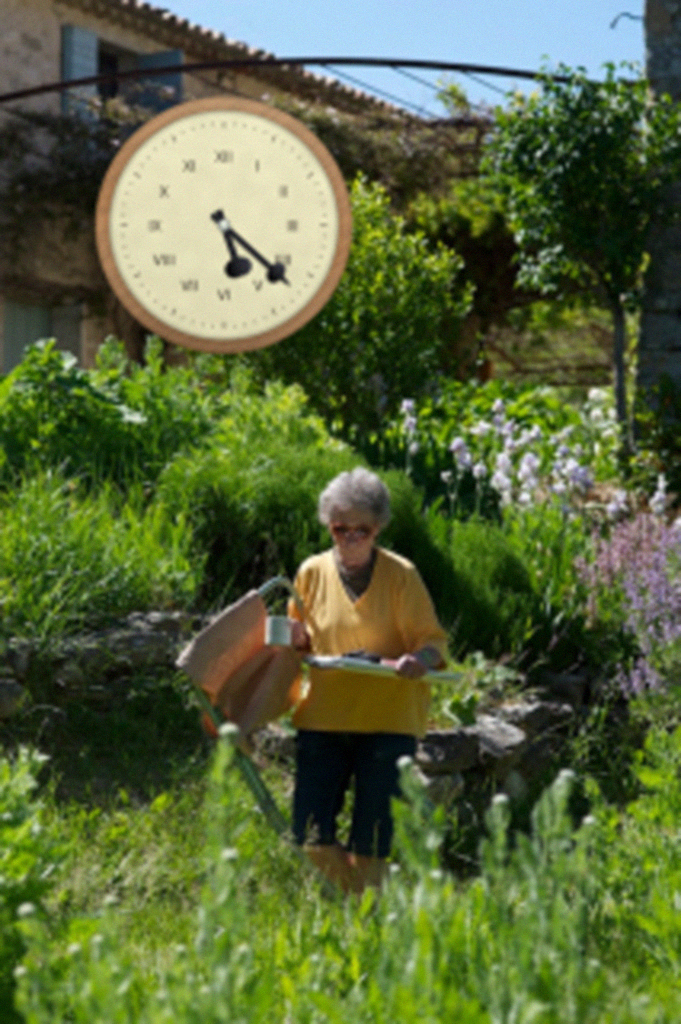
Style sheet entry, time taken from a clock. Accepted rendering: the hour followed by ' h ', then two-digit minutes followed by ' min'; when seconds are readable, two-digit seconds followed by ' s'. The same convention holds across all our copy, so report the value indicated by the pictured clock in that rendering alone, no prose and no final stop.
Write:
5 h 22 min
